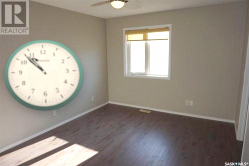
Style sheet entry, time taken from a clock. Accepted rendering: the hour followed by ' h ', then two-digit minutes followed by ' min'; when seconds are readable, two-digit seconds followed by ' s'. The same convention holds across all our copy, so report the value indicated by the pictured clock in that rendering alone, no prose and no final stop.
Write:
10 h 53 min
